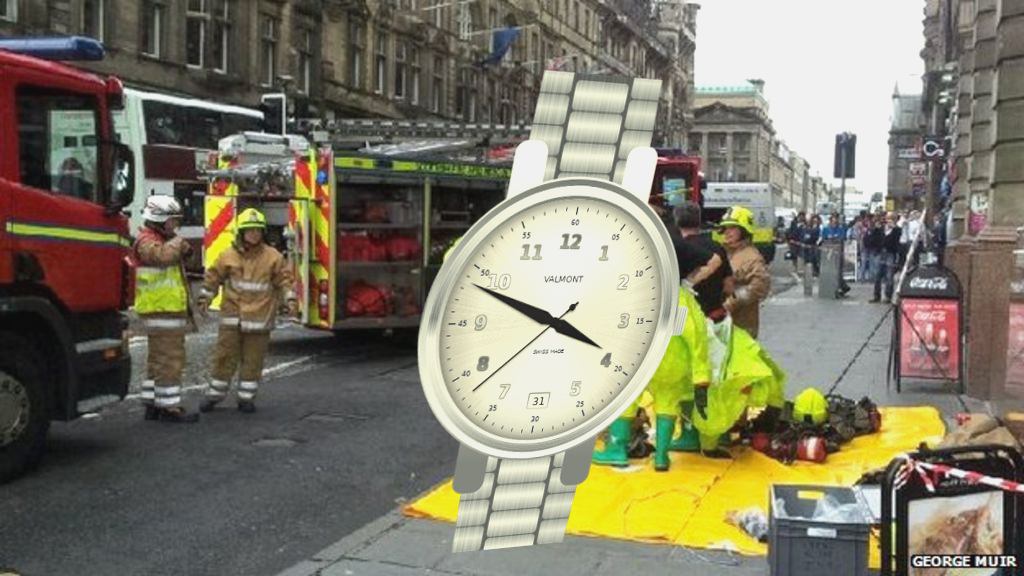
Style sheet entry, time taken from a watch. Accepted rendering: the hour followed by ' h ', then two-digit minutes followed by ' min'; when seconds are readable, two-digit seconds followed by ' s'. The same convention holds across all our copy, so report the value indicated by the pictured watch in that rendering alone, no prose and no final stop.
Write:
3 h 48 min 38 s
